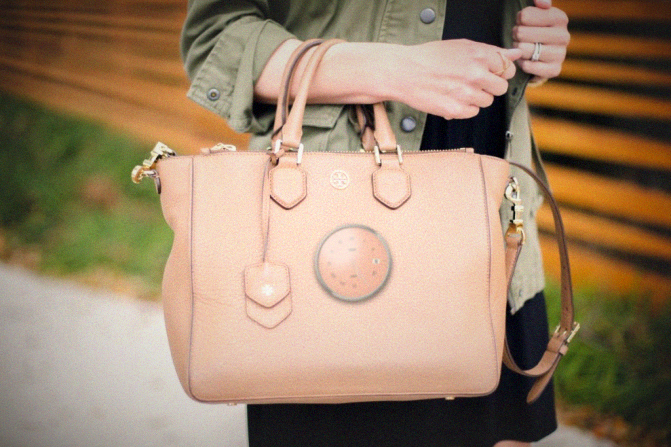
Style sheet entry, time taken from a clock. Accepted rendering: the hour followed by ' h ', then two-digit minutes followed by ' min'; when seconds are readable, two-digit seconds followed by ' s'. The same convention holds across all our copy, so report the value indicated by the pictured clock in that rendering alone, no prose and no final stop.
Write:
5 h 25 min
